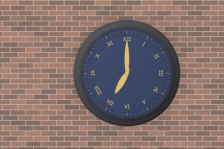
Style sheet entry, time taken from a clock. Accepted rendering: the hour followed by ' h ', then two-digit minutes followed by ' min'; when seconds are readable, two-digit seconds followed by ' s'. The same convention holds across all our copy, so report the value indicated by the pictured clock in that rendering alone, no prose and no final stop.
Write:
7 h 00 min
